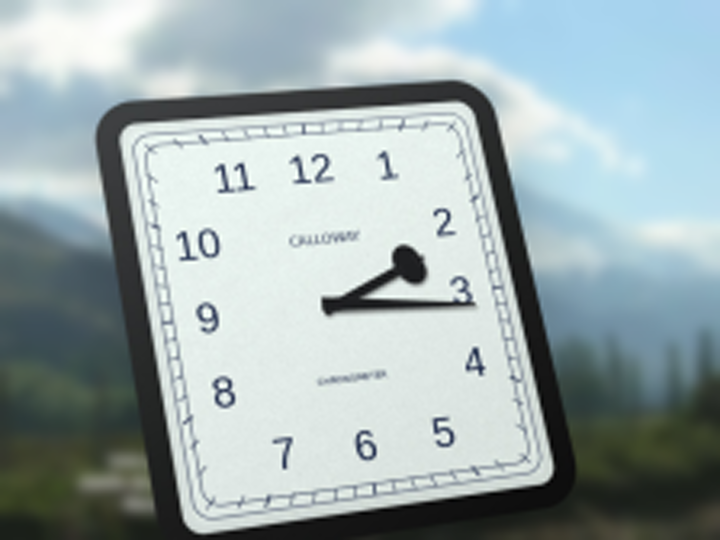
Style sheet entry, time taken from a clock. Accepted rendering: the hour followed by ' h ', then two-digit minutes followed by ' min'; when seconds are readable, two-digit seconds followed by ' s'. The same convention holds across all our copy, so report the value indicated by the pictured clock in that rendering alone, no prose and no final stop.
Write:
2 h 16 min
